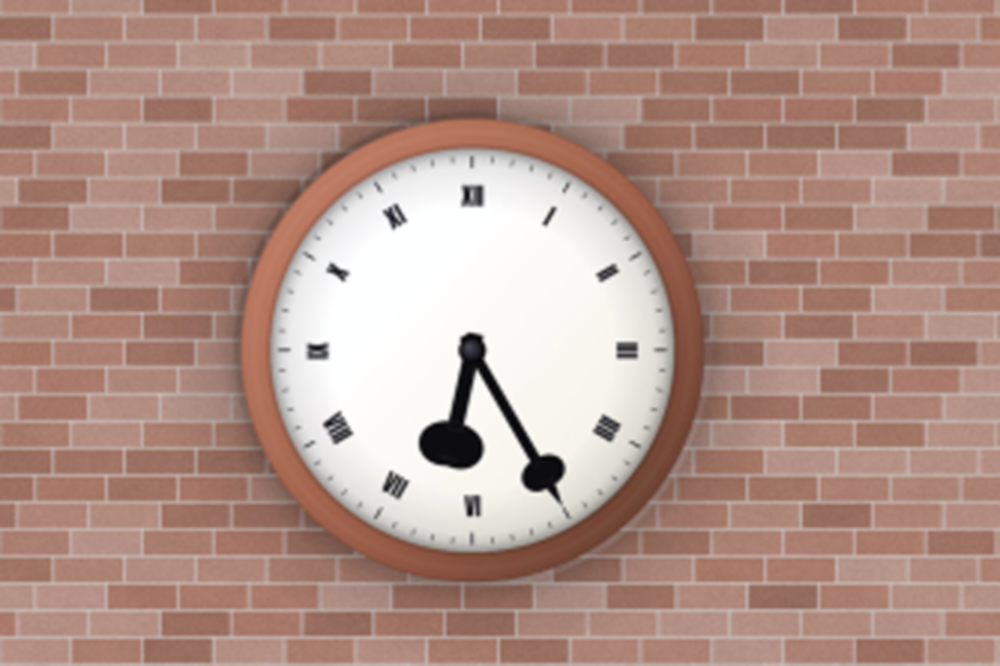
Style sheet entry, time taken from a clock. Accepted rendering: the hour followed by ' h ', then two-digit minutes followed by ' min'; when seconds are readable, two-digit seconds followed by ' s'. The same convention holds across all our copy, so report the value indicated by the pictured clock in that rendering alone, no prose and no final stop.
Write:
6 h 25 min
